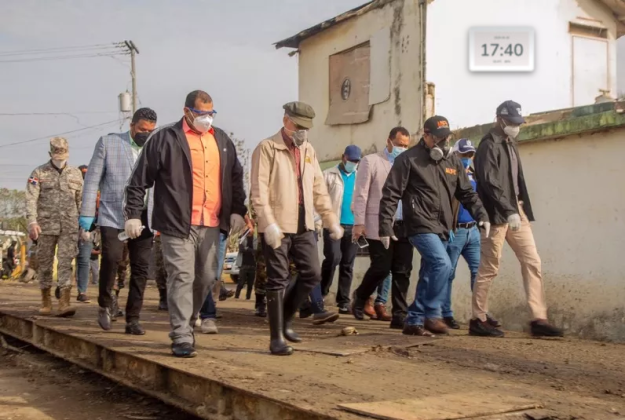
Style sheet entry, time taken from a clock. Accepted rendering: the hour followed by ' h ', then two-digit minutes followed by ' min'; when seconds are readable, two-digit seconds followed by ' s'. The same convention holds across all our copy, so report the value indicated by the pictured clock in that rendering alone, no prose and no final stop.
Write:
17 h 40 min
